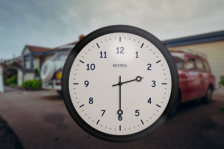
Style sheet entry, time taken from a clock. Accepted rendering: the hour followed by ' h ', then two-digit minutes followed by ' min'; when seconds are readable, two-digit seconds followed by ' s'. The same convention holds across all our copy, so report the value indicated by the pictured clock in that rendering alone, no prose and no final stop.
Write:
2 h 30 min
